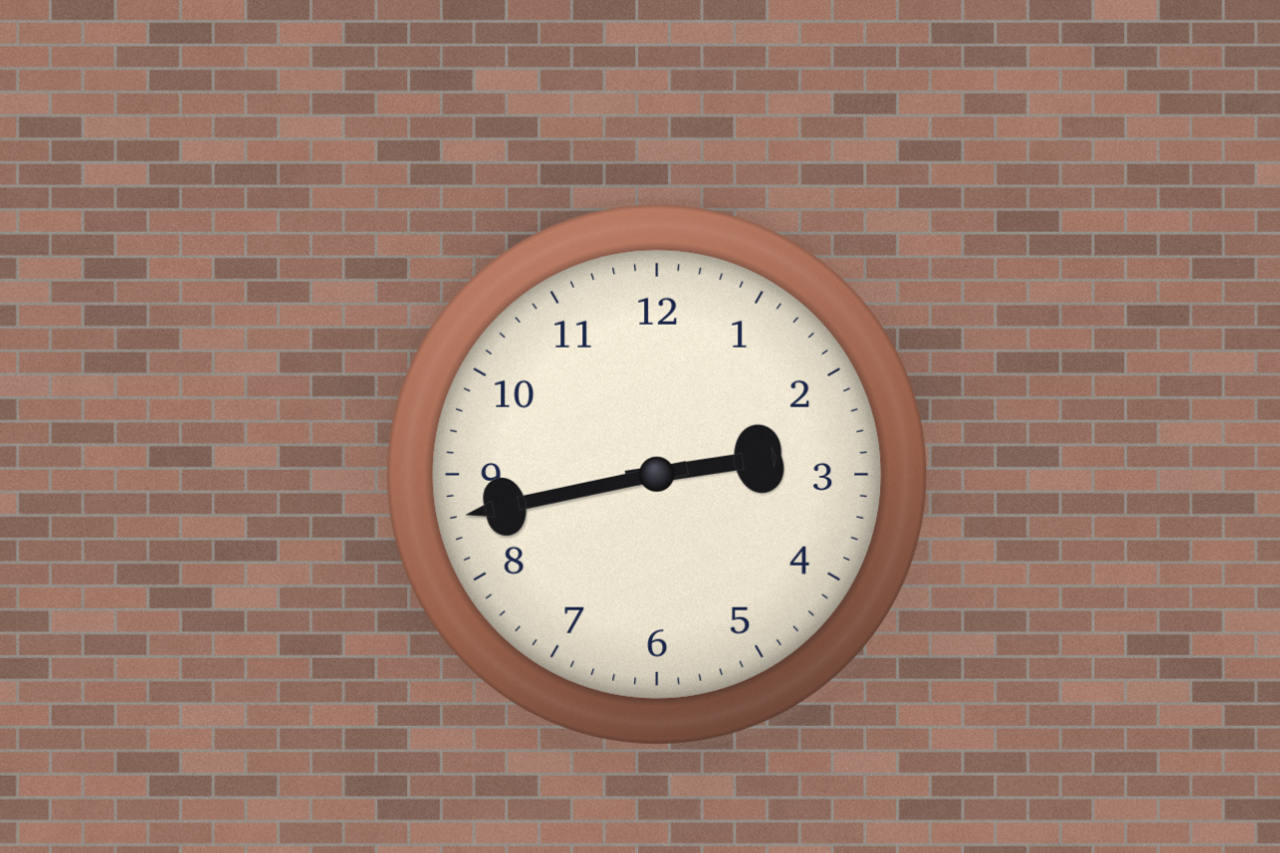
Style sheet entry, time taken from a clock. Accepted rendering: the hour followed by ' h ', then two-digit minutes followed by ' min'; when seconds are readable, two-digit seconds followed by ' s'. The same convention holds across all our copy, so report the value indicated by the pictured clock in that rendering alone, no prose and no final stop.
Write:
2 h 43 min
